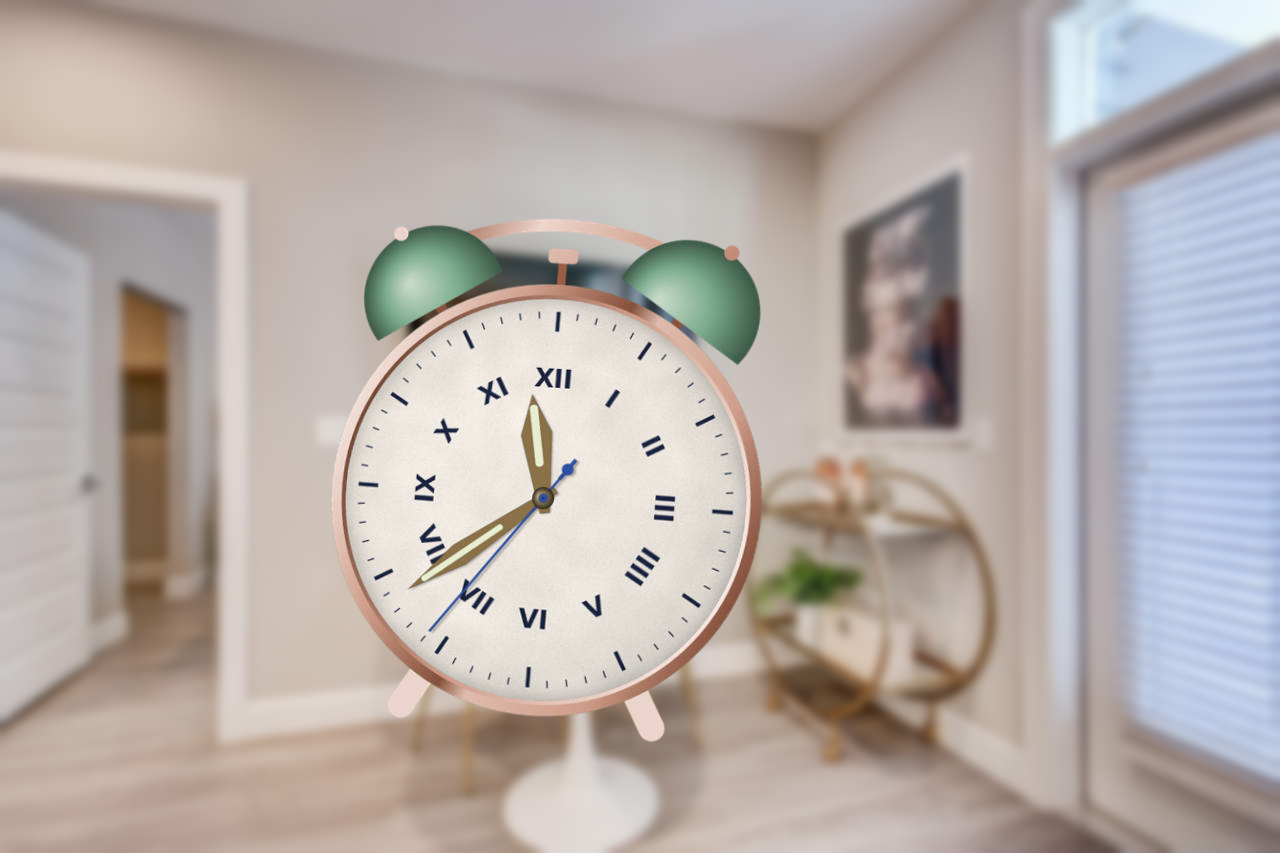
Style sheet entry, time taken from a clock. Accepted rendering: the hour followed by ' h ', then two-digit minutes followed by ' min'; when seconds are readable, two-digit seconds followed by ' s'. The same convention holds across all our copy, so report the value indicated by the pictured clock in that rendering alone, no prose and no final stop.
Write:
11 h 38 min 36 s
